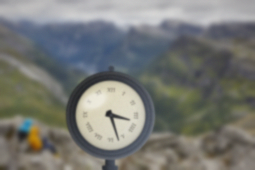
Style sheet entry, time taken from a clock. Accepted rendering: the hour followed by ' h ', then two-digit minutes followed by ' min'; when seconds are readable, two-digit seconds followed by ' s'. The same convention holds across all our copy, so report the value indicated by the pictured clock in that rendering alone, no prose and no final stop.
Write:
3 h 27 min
